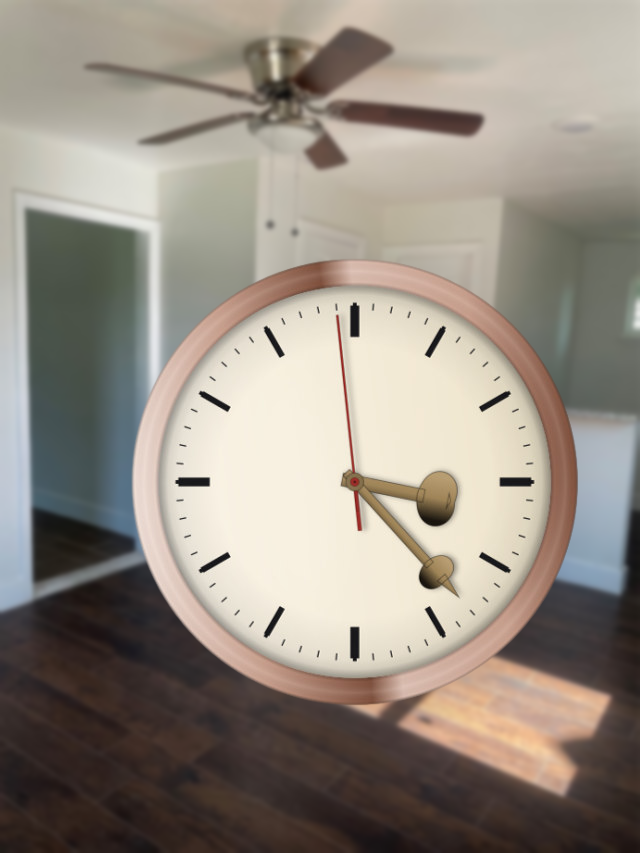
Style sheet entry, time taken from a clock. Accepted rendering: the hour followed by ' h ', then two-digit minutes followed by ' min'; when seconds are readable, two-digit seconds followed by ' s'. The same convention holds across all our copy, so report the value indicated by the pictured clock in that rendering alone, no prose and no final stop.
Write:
3 h 22 min 59 s
